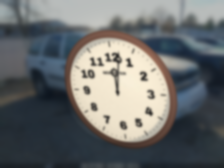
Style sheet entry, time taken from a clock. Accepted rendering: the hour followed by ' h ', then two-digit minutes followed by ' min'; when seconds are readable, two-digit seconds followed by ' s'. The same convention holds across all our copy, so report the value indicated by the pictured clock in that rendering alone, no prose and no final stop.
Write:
12 h 02 min
